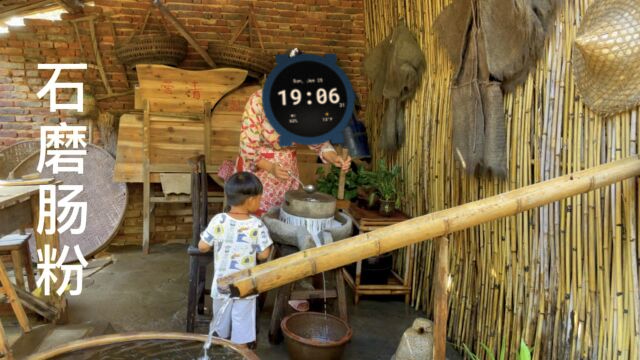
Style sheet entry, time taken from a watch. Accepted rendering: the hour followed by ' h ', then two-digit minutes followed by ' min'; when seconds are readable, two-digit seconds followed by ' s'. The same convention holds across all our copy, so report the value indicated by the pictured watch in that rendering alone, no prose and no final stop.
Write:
19 h 06 min
